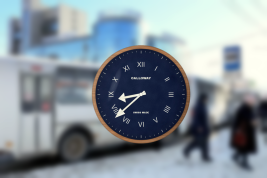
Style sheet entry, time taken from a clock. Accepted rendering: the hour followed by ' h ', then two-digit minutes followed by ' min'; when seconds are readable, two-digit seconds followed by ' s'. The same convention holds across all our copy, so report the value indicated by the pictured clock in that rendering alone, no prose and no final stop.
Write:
8 h 38 min
